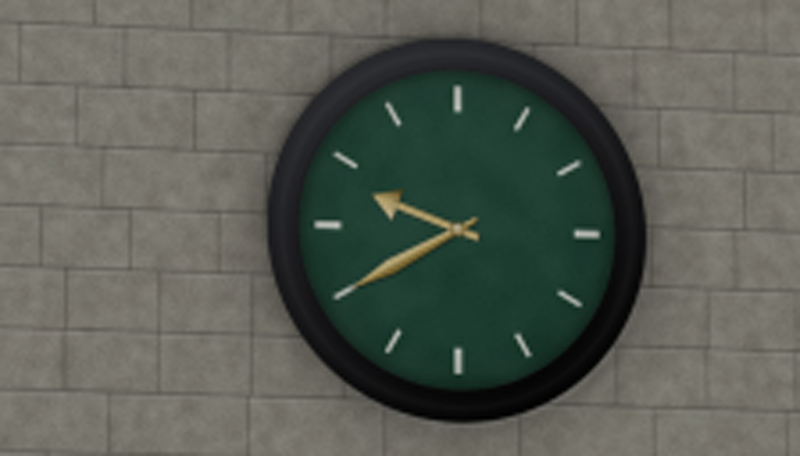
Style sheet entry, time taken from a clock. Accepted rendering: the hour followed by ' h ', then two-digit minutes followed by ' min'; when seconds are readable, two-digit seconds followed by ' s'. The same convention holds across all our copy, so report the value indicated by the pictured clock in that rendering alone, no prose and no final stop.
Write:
9 h 40 min
